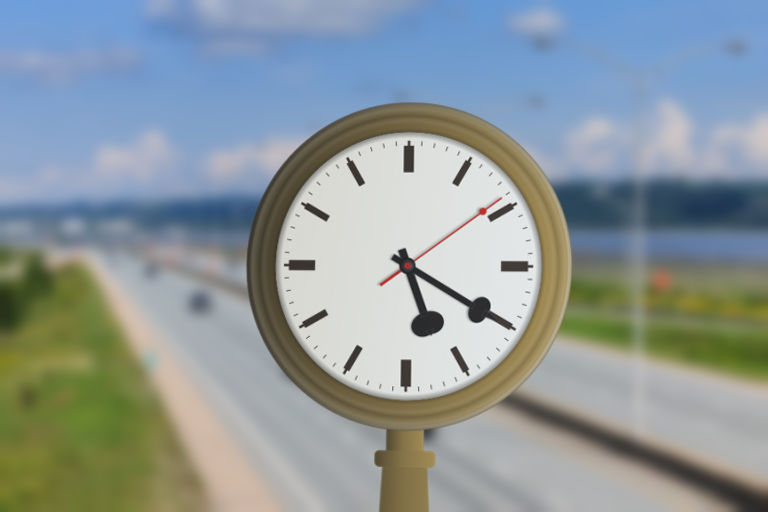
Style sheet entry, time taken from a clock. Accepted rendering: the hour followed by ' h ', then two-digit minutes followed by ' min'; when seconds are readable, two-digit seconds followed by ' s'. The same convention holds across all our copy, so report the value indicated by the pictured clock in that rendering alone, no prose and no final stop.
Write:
5 h 20 min 09 s
